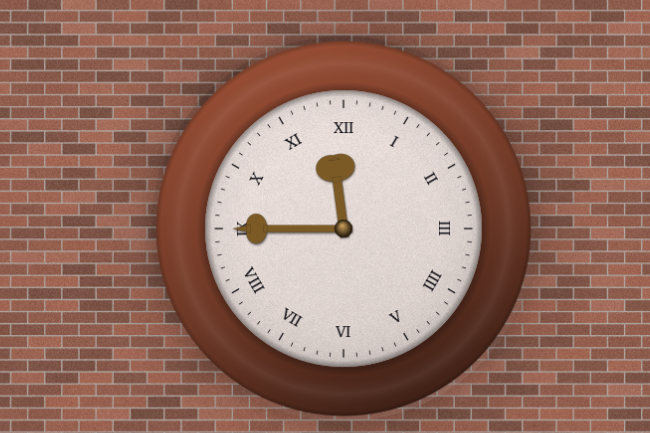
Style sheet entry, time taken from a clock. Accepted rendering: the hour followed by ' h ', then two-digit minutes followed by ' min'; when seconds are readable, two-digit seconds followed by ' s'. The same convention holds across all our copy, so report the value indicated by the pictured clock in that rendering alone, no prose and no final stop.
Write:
11 h 45 min
